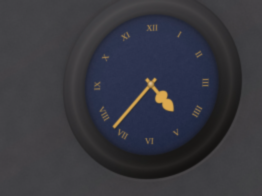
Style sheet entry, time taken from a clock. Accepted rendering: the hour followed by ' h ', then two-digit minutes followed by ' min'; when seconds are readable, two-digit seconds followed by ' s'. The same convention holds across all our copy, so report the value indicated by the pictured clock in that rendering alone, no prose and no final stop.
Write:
4 h 37 min
